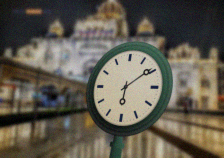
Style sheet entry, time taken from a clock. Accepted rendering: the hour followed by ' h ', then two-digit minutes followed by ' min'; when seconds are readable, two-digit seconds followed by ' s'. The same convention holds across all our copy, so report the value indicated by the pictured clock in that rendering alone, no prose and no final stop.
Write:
6 h 09 min
